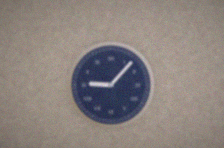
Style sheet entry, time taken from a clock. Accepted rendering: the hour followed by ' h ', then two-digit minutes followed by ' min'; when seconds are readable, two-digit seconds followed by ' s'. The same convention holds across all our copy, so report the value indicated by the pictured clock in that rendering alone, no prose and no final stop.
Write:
9 h 07 min
